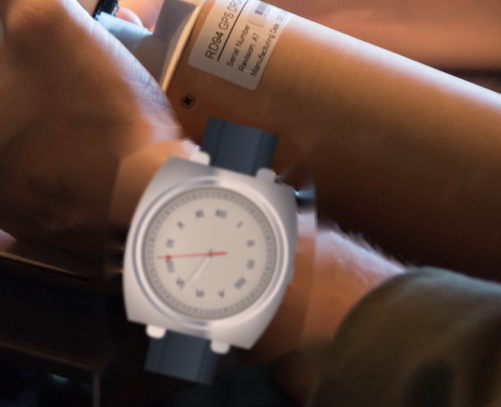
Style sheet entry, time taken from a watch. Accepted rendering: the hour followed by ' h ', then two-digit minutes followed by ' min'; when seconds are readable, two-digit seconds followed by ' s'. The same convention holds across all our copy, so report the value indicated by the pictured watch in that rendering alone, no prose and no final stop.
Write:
6 h 33 min 42 s
